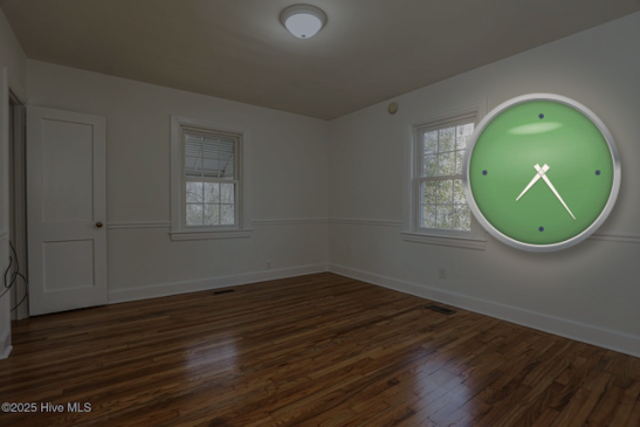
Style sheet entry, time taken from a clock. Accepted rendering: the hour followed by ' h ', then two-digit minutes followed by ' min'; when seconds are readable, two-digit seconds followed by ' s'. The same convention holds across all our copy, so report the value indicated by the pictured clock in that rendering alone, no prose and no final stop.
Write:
7 h 24 min
